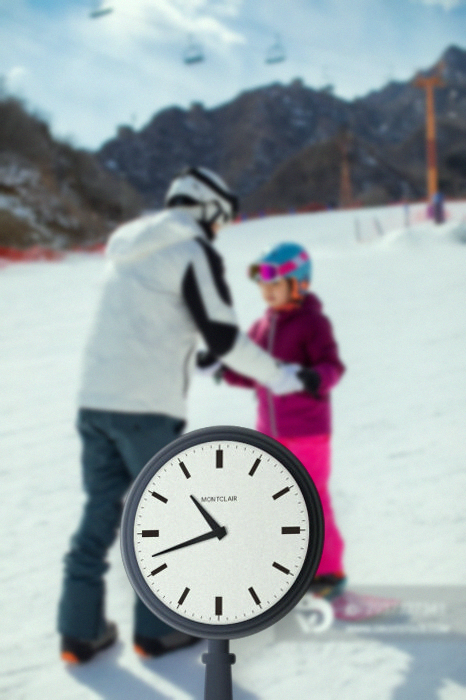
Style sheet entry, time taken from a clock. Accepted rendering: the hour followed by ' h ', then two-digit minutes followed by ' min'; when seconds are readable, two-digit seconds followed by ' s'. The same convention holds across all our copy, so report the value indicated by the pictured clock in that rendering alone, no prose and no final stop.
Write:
10 h 42 min
